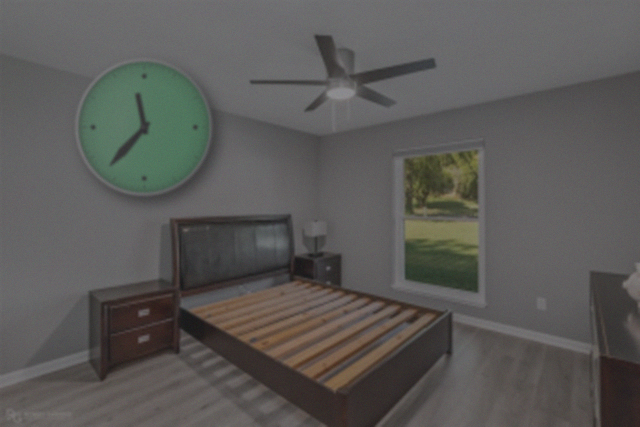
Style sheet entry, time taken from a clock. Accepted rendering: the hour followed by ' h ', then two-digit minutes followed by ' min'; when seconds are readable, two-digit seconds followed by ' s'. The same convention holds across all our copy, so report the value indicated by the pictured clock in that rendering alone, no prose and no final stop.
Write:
11 h 37 min
